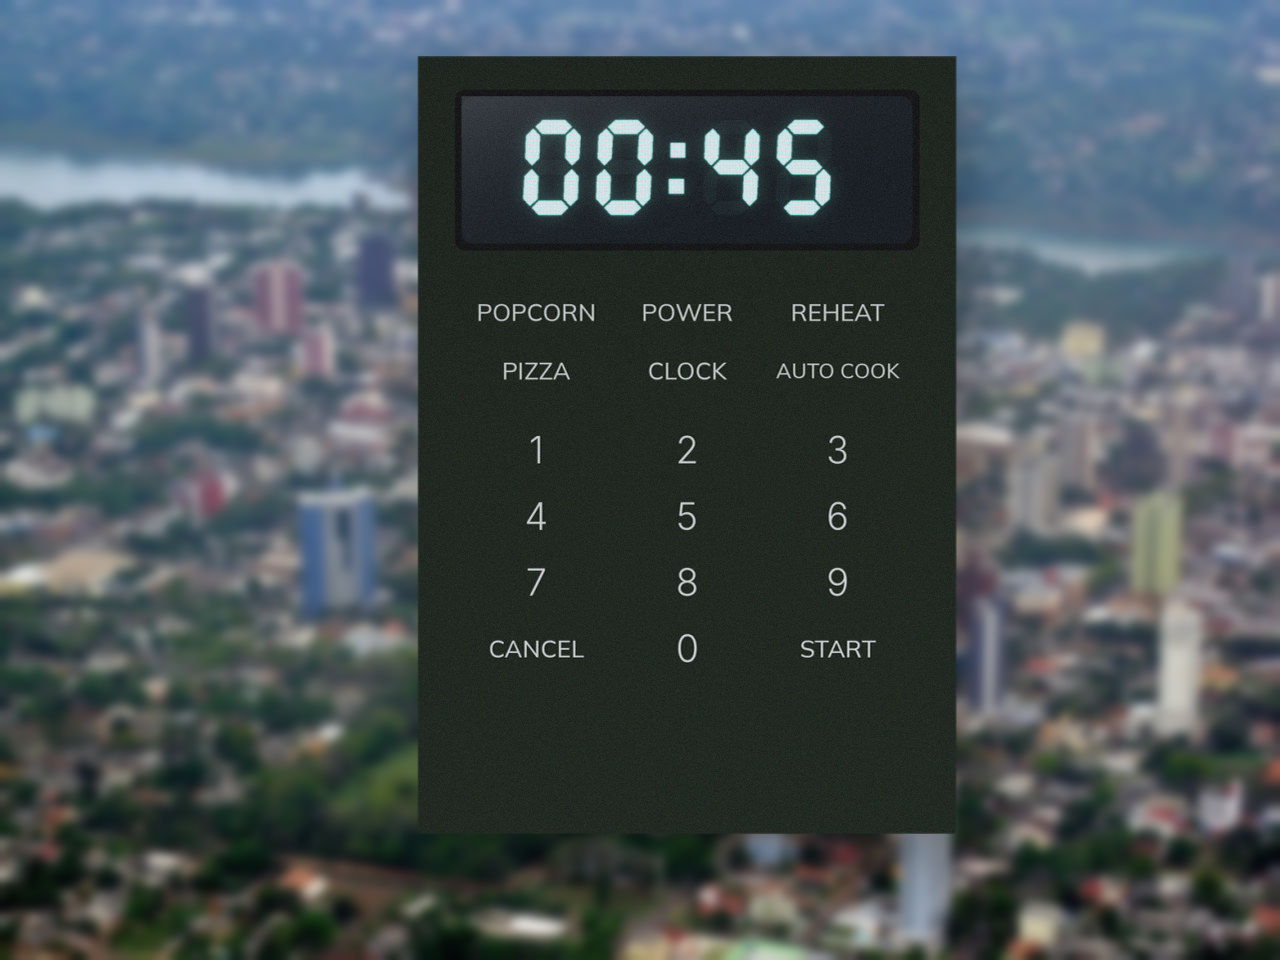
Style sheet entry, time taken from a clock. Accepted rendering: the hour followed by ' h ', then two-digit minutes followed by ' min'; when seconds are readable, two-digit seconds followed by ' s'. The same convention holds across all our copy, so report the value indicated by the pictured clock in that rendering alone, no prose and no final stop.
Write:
0 h 45 min
